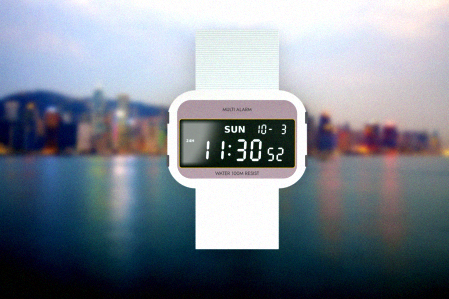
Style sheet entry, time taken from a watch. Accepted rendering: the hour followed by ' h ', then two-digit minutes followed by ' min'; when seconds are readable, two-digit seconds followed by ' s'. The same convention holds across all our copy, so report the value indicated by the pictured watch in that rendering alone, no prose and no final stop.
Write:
11 h 30 min 52 s
